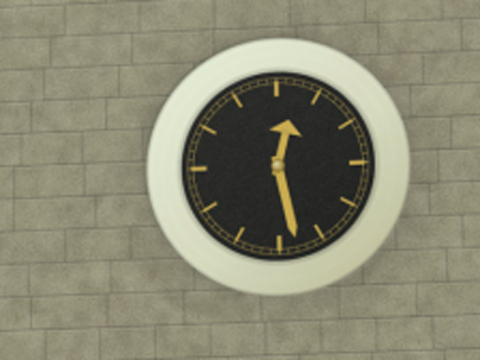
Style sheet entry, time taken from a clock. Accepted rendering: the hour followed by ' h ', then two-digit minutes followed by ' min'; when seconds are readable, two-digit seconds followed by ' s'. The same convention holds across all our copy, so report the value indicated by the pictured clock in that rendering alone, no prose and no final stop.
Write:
12 h 28 min
